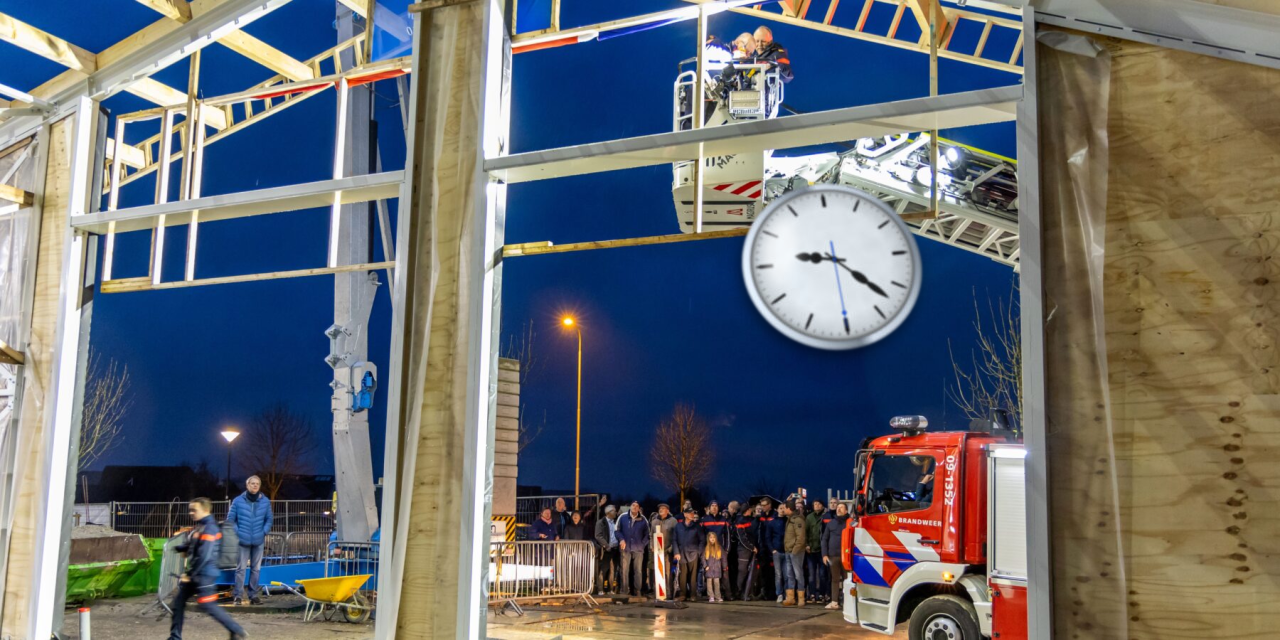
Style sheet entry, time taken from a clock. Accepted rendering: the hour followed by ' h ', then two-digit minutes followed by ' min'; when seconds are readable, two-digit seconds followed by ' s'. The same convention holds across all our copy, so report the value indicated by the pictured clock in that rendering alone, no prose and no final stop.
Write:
9 h 22 min 30 s
